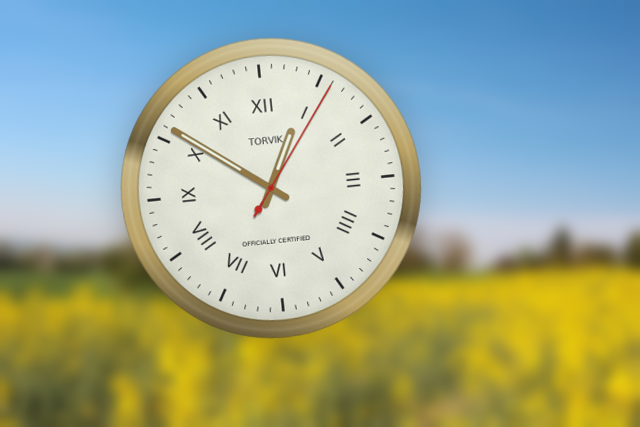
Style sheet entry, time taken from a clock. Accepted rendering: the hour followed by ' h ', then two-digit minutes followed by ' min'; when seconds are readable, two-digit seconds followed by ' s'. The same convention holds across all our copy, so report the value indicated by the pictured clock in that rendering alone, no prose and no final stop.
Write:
12 h 51 min 06 s
